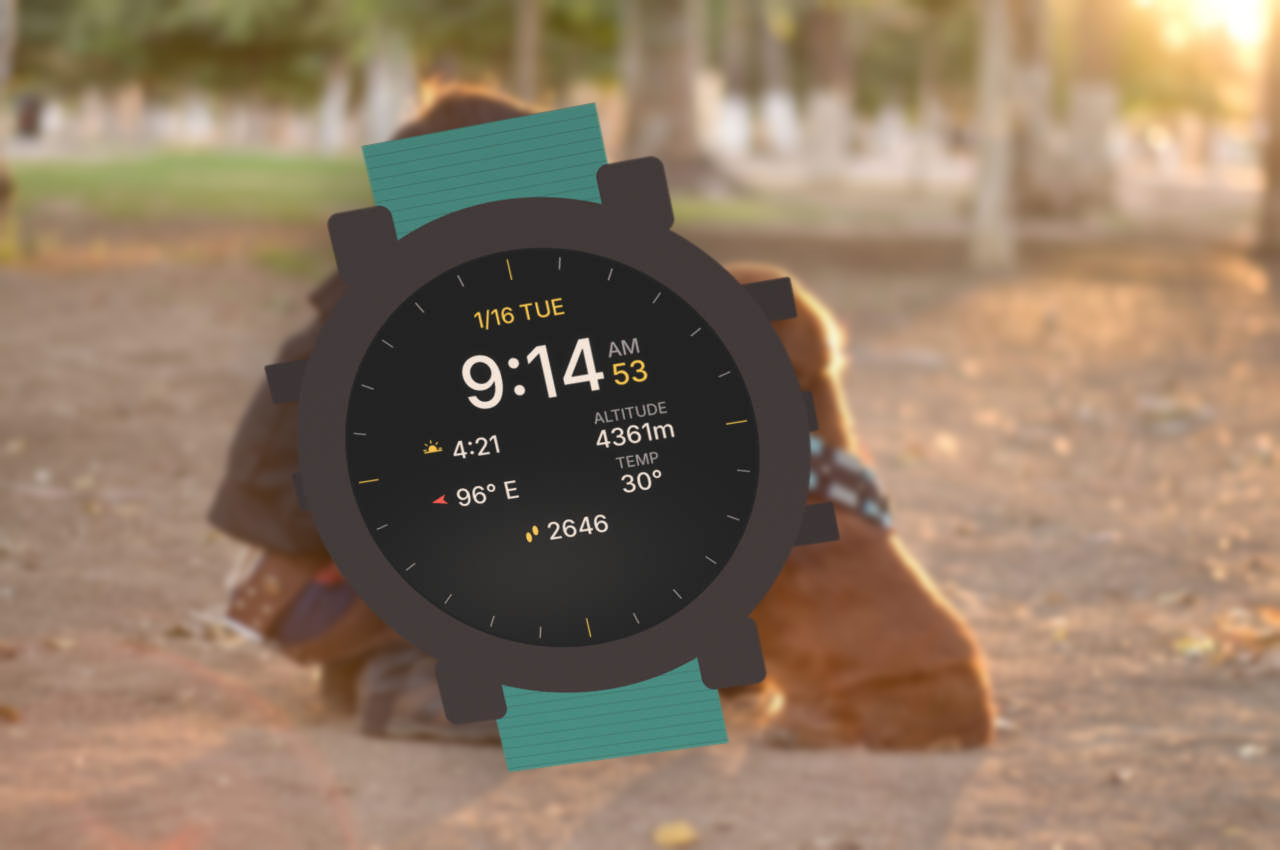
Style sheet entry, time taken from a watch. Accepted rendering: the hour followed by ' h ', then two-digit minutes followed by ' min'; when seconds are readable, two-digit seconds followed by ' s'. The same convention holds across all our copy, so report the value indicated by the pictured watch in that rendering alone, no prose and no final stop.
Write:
9 h 14 min 53 s
